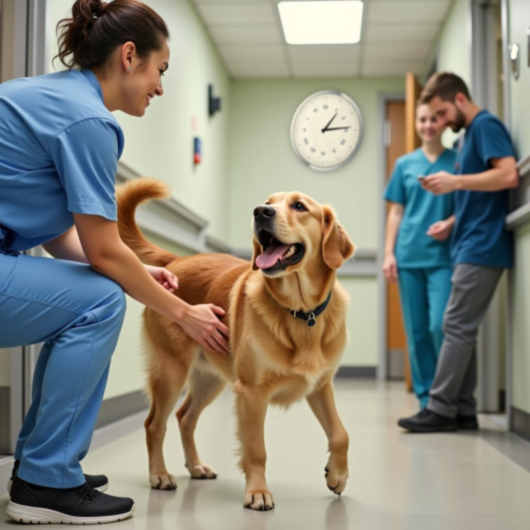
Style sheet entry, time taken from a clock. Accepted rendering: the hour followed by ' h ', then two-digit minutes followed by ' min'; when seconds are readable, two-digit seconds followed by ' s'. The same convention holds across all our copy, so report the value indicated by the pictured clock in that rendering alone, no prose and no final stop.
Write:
1 h 14 min
